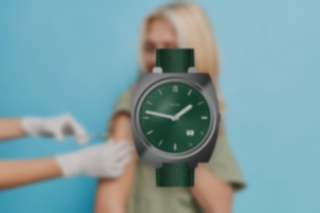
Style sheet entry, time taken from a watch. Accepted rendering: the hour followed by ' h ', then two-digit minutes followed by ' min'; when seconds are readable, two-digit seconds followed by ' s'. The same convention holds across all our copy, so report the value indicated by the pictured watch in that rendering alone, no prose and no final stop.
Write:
1 h 47 min
